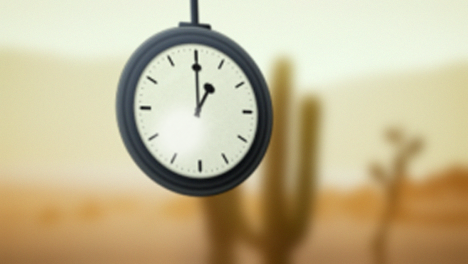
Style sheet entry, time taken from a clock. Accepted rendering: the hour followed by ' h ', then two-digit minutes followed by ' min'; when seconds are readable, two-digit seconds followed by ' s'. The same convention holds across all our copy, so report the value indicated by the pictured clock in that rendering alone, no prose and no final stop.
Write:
1 h 00 min
